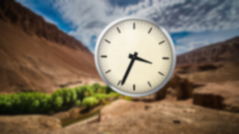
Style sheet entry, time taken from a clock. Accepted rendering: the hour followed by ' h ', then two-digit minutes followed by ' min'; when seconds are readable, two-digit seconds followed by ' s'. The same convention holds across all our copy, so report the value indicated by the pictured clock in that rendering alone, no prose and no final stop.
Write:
3 h 34 min
